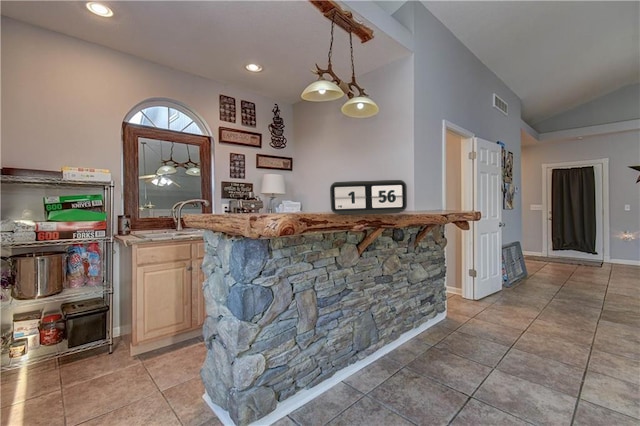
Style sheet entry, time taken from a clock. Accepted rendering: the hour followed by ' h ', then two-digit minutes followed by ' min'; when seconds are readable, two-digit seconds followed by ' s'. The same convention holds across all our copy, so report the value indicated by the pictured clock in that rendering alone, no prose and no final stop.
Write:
1 h 56 min
